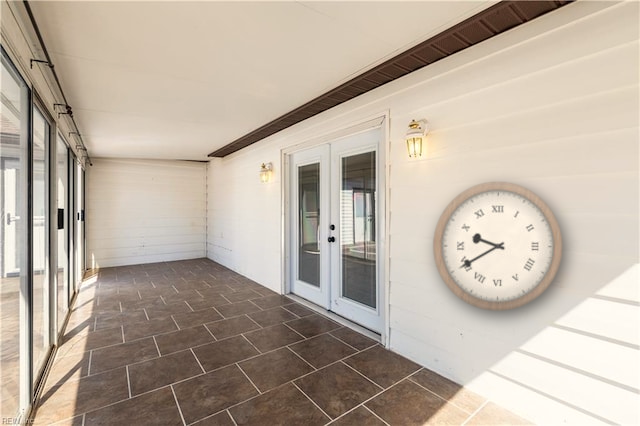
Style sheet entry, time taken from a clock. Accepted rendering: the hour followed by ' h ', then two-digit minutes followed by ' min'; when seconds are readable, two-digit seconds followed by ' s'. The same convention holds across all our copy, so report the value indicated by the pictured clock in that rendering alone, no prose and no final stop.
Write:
9 h 40 min
